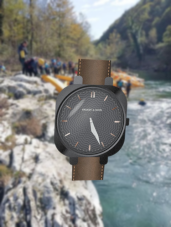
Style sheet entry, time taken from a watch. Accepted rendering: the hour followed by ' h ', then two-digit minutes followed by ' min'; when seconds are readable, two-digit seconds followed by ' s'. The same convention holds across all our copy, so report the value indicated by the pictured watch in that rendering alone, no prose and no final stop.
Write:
5 h 26 min
